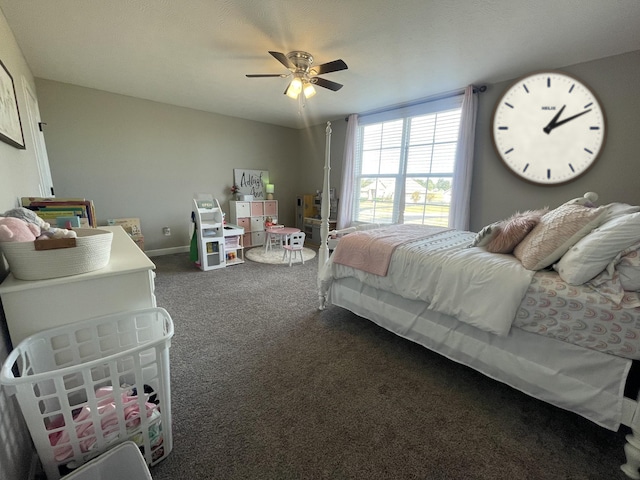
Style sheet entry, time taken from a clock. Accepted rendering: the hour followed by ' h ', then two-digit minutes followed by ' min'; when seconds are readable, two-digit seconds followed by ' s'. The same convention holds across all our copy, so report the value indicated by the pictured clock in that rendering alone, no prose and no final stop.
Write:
1 h 11 min
